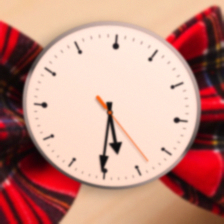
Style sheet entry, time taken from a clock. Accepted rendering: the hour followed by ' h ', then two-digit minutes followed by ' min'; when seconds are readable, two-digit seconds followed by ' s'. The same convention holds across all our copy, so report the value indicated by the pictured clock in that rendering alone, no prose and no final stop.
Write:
5 h 30 min 23 s
